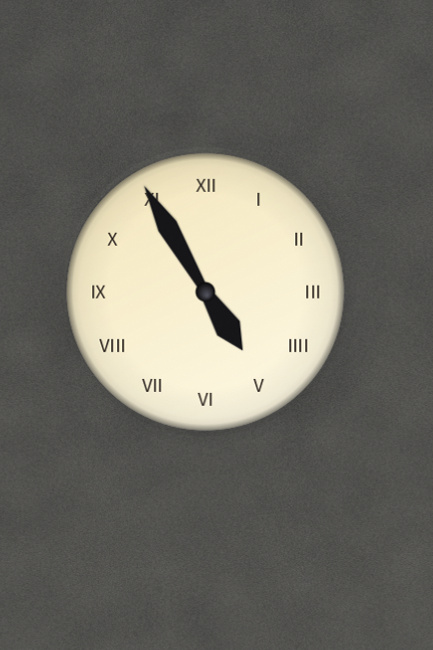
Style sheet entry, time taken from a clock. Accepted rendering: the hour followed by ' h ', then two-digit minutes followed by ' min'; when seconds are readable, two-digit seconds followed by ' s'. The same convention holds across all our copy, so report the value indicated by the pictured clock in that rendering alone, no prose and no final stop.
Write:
4 h 55 min
